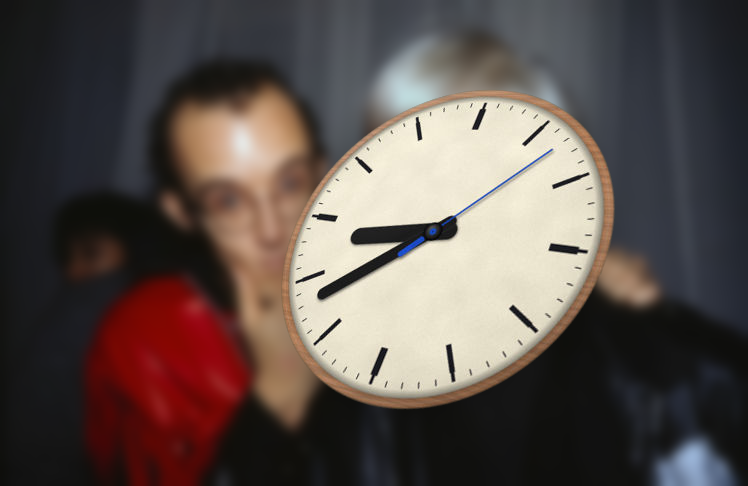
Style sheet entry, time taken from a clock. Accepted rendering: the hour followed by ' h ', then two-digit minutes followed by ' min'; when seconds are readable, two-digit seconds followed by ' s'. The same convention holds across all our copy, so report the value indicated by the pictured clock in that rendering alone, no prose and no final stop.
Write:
8 h 38 min 07 s
